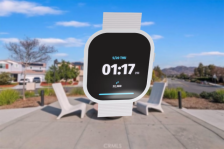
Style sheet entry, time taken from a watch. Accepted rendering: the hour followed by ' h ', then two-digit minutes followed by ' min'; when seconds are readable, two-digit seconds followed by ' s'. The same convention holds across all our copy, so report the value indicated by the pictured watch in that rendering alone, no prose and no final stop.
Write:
1 h 17 min
